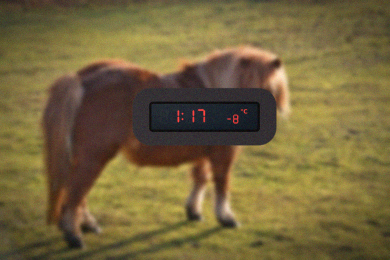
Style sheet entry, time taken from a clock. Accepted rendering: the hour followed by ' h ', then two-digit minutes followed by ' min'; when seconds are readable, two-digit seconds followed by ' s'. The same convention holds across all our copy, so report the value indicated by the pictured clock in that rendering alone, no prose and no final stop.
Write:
1 h 17 min
